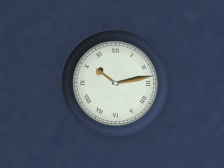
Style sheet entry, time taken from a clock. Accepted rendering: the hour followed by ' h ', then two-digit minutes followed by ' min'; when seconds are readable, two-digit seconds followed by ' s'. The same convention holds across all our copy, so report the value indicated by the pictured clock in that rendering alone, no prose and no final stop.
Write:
10 h 13 min
